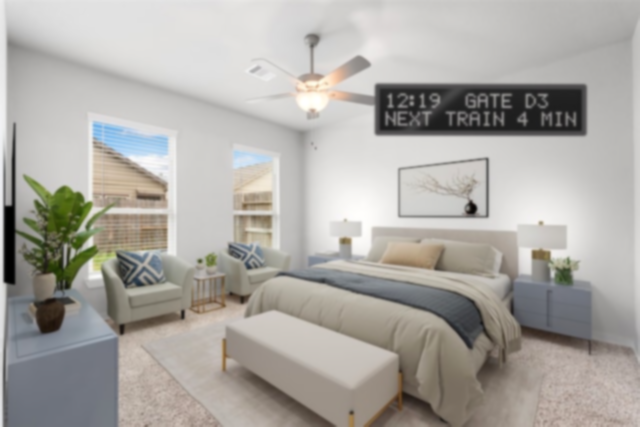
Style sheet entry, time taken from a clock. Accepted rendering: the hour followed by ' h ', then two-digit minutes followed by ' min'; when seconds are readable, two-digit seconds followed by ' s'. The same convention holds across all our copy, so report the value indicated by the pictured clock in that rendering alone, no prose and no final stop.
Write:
12 h 19 min
